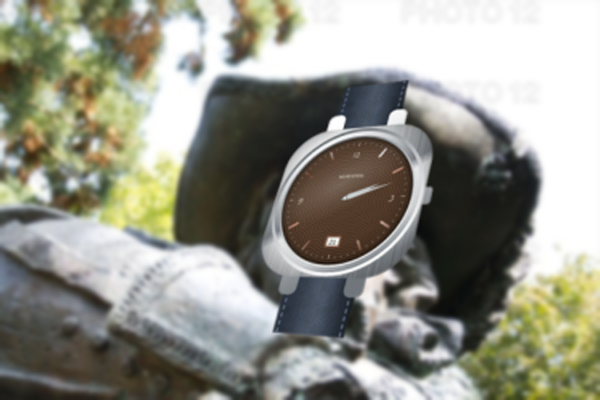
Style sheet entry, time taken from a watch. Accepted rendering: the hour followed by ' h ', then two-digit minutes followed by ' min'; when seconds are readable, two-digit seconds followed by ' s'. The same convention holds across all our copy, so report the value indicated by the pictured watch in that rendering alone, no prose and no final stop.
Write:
2 h 12 min
